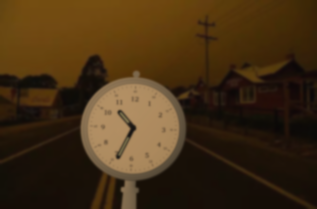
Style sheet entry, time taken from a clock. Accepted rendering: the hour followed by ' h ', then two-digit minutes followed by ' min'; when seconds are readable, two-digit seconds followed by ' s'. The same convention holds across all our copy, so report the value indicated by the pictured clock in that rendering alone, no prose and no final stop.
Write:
10 h 34 min
